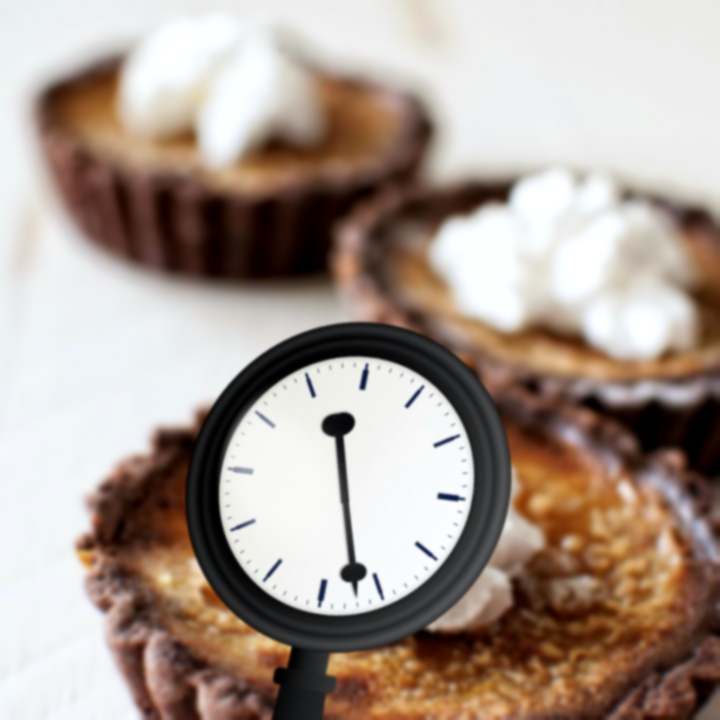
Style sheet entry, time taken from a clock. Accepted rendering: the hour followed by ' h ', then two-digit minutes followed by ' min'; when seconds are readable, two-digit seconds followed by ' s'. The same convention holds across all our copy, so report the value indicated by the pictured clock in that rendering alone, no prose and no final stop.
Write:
11 h 27 min
